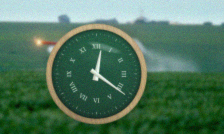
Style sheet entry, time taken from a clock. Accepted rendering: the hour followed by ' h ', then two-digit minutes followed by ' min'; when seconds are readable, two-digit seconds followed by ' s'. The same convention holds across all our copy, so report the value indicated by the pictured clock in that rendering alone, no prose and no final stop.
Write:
12 h 21 min
